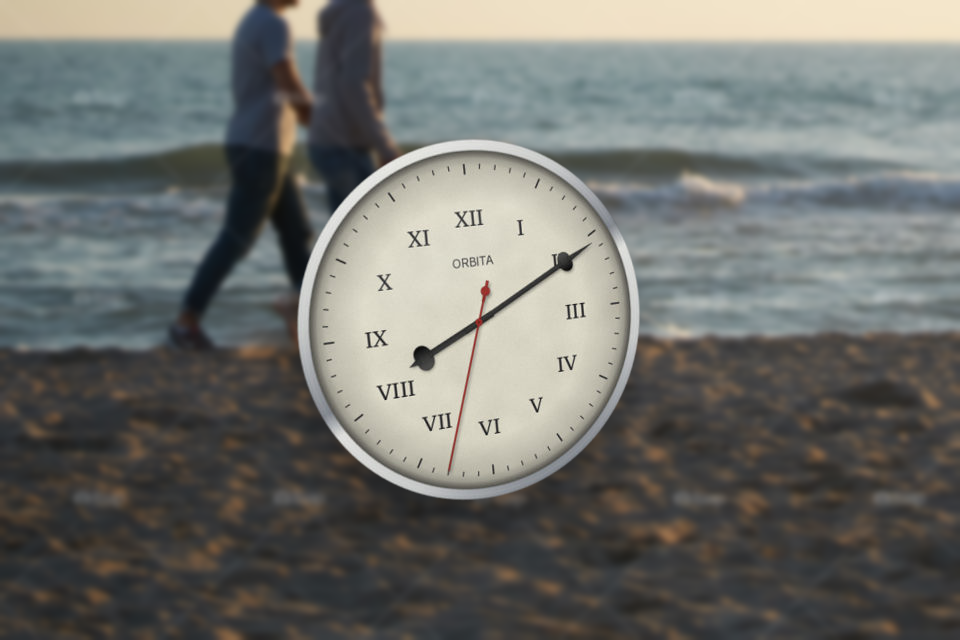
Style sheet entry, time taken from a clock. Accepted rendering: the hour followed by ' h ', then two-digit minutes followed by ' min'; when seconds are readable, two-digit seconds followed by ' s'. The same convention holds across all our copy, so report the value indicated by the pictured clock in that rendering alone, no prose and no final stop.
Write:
8 h 10 min 33 s
